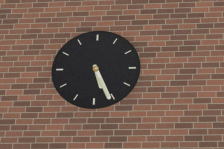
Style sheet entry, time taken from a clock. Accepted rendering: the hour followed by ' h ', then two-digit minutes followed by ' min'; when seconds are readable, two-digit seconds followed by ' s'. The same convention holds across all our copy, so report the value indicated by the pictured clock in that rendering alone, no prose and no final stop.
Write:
5 h 26 min
